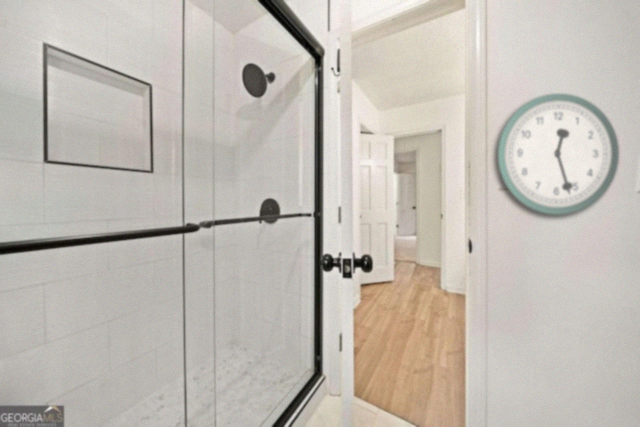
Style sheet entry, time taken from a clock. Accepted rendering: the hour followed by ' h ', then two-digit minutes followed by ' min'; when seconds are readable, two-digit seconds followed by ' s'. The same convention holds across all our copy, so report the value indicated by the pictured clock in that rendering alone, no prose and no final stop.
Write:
12 h 27 min
